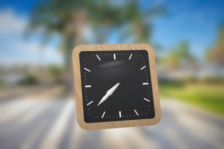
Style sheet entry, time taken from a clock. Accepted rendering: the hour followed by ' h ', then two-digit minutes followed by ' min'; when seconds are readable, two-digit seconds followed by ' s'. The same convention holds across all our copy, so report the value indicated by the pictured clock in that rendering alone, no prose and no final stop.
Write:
7 h 38 min
